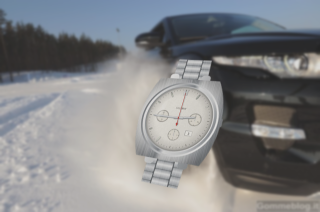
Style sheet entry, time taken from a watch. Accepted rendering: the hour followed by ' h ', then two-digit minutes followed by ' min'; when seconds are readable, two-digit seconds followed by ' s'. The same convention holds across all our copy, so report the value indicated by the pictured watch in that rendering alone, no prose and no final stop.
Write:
2 h 45 min
